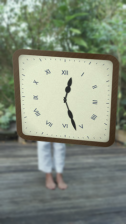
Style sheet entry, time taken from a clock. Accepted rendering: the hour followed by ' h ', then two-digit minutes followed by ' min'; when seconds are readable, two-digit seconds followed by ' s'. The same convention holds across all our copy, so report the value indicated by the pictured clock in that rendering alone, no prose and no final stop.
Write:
12 h 27 min
